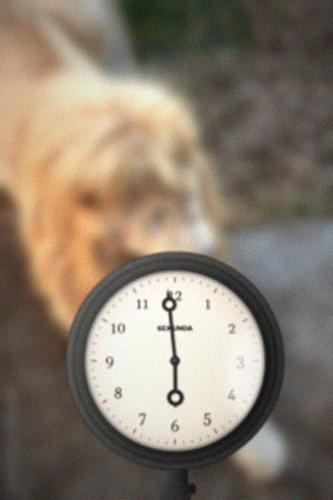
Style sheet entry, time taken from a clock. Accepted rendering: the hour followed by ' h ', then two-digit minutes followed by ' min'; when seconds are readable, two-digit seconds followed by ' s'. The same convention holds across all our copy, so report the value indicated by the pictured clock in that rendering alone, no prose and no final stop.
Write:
5 h 59 min
